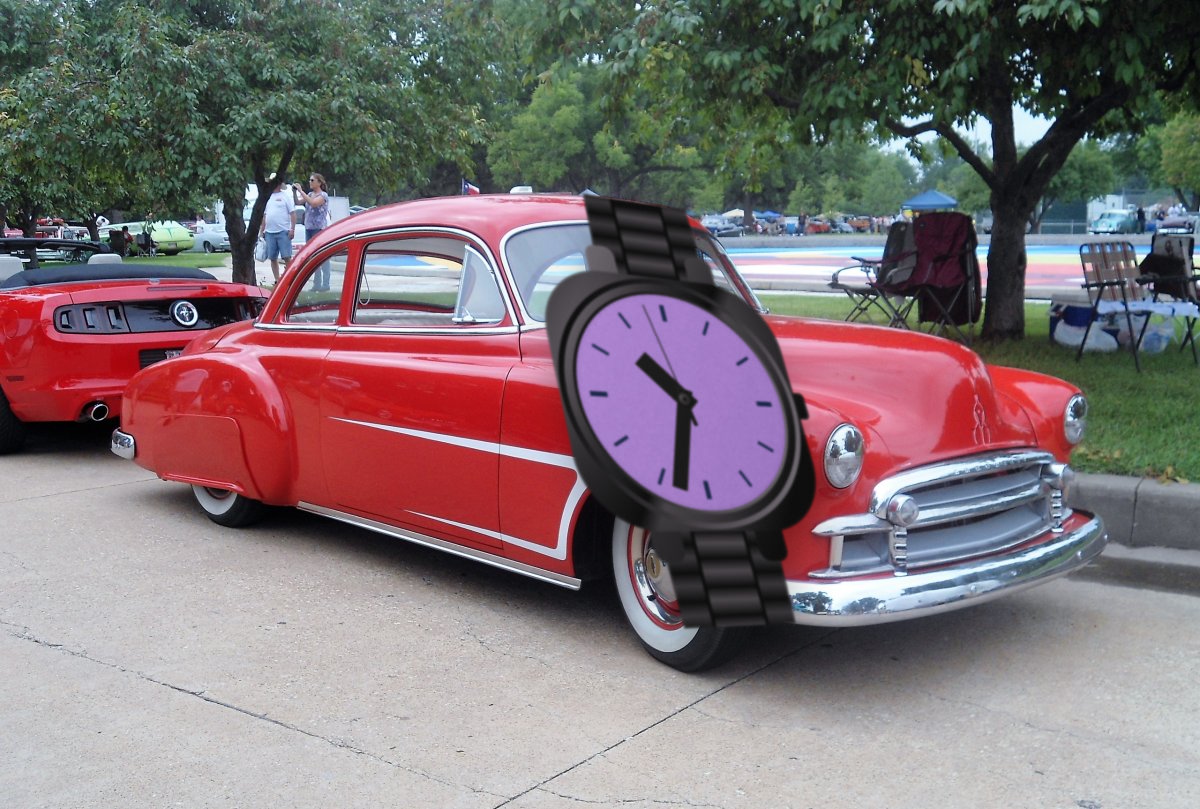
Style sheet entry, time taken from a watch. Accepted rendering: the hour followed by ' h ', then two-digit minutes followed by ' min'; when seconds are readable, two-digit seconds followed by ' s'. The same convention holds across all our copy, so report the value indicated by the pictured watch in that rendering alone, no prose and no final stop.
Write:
10 h 32 min 58 s
